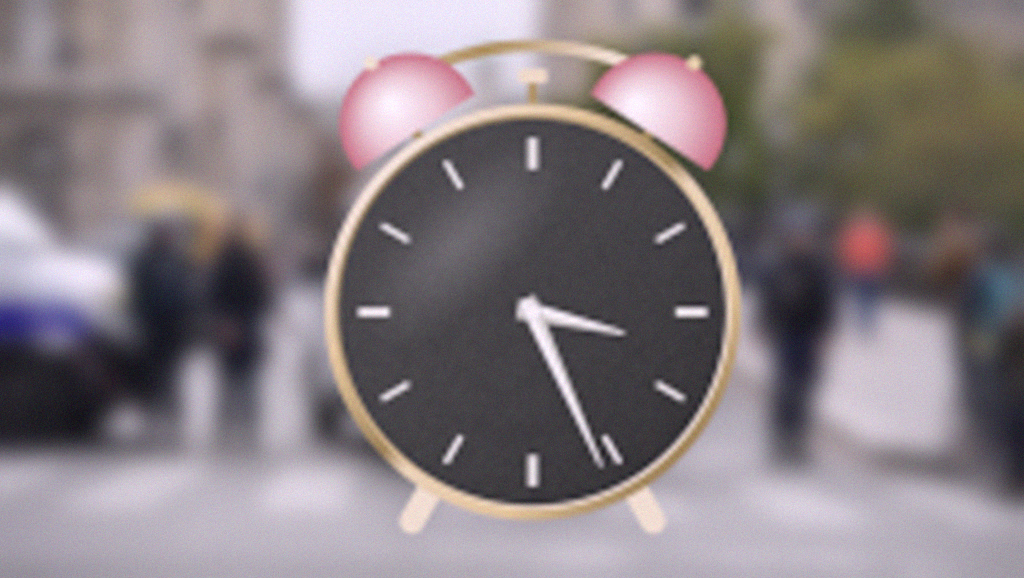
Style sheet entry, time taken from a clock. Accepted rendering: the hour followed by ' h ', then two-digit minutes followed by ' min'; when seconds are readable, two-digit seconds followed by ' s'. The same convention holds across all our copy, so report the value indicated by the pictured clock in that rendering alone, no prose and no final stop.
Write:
3 h 26 min
